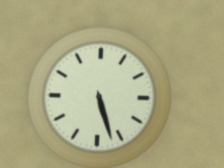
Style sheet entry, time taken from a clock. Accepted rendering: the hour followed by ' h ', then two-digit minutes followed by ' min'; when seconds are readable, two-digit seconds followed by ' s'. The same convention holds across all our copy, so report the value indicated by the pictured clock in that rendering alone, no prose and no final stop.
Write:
5 h 27 min
